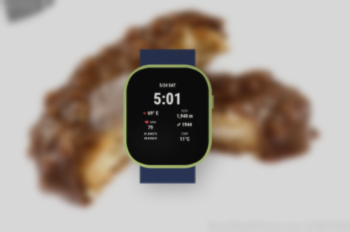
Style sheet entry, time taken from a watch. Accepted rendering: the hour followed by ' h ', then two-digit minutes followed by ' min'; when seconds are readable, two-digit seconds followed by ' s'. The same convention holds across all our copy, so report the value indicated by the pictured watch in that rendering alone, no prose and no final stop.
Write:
5 h 01 min
